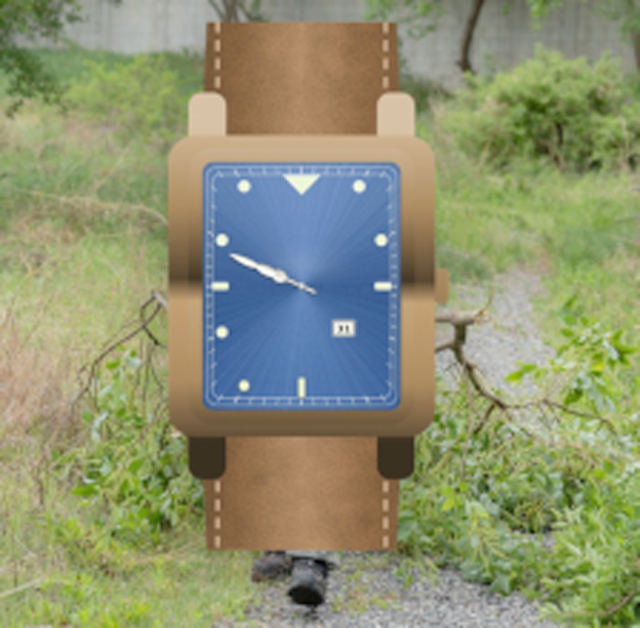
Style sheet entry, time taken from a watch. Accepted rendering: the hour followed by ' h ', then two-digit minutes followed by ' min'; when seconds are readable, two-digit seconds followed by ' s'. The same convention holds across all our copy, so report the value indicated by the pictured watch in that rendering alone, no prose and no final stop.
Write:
9 h 49 min
